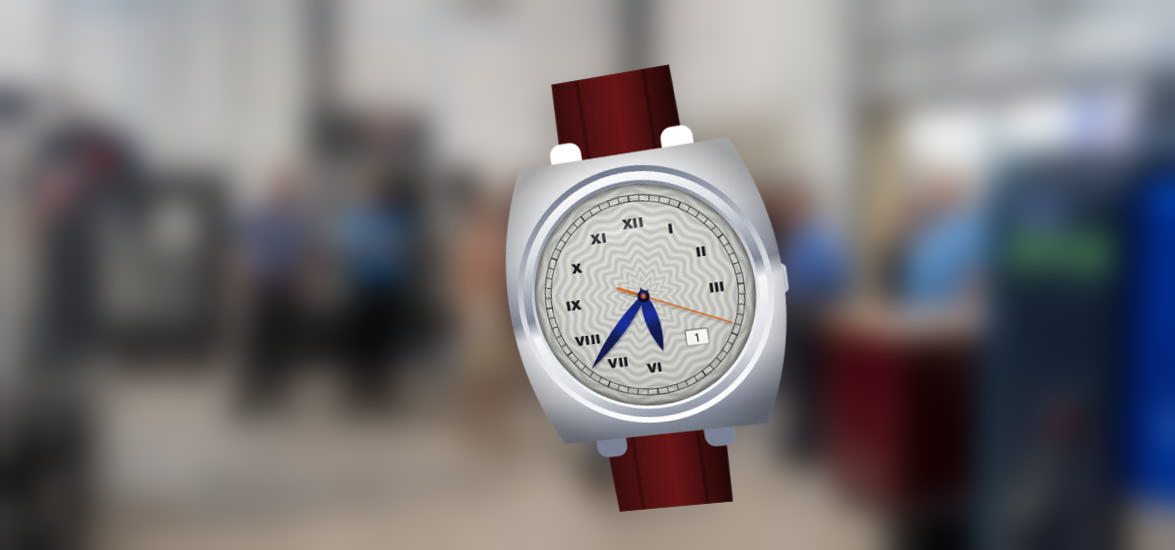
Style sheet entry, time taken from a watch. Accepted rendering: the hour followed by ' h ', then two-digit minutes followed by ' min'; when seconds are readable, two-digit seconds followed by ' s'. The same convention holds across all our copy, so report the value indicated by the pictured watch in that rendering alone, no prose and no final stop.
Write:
5 h 37 min 19 s
